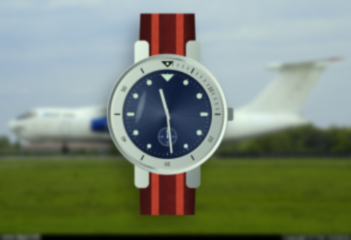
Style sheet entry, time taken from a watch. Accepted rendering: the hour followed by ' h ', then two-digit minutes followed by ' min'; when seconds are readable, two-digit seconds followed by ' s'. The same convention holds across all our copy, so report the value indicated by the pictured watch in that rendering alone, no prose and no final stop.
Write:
11 h 29 min
